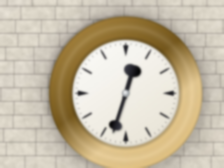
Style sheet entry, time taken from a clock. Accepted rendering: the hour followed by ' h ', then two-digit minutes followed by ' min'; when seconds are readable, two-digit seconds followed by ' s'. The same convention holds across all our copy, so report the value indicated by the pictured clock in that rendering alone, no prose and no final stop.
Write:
12 h 33 min
